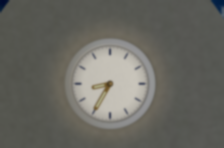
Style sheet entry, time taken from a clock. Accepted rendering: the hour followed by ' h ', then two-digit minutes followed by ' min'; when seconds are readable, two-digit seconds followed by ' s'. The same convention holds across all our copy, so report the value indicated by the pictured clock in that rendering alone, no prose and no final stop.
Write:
8 h 35 min
